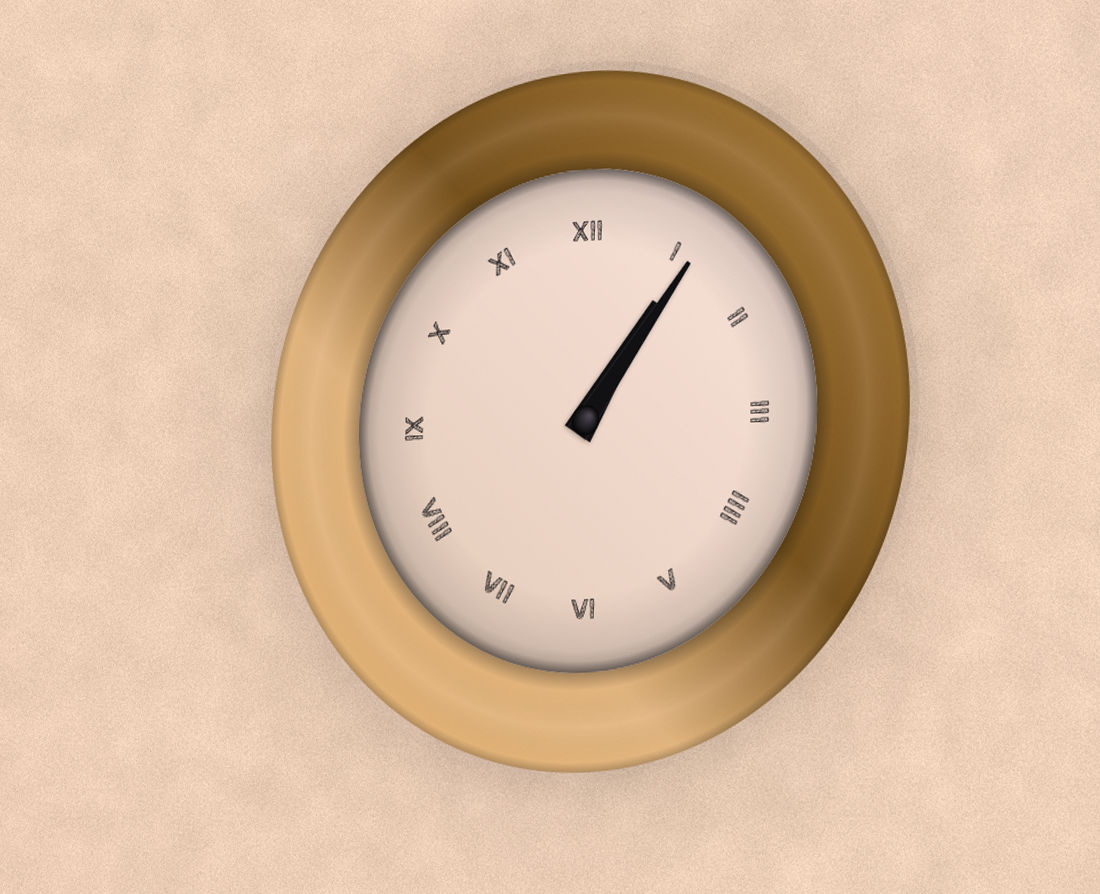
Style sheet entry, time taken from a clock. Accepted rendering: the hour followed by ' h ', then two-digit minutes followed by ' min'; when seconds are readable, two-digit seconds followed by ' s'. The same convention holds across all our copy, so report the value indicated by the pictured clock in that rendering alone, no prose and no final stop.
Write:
1 h 06 min
